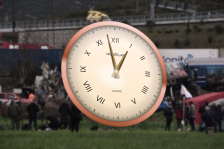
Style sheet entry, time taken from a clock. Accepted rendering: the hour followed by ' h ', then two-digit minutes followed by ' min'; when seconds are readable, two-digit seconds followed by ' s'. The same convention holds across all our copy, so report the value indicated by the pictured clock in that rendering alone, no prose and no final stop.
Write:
12 h 58 min
